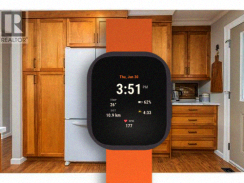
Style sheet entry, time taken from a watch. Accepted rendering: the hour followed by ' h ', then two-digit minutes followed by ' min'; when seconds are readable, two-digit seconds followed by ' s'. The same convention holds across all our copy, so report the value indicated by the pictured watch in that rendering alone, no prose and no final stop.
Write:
3 h 51 min
